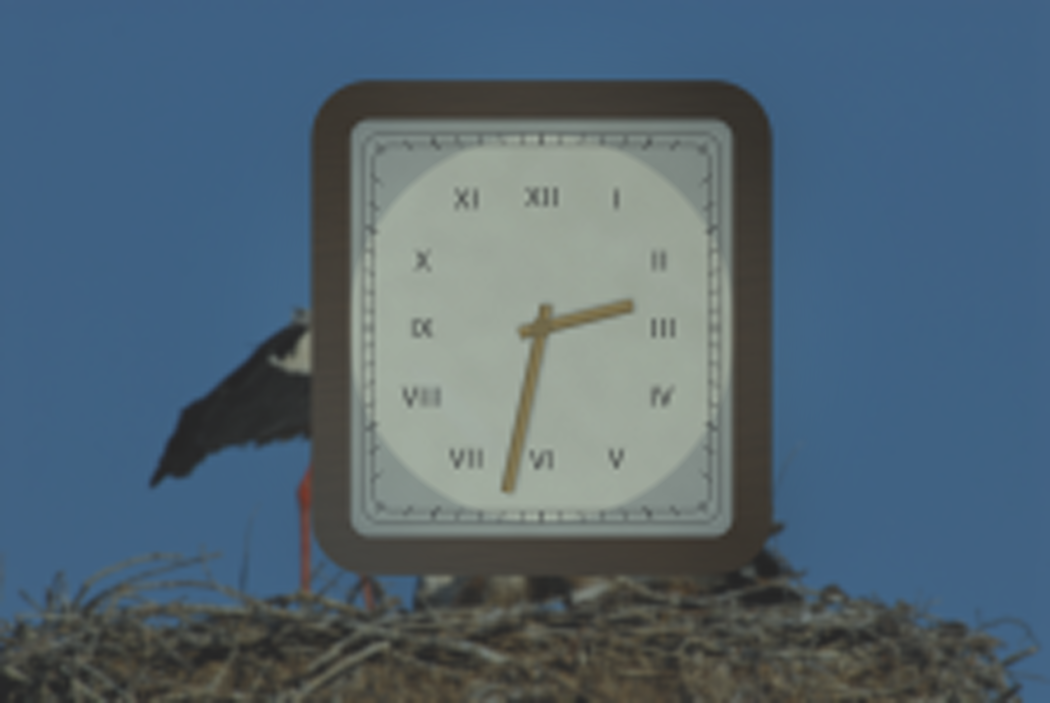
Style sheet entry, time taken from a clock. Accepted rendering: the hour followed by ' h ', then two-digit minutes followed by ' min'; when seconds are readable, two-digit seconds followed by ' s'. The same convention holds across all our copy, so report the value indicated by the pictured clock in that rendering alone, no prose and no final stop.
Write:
2 h 32 min
